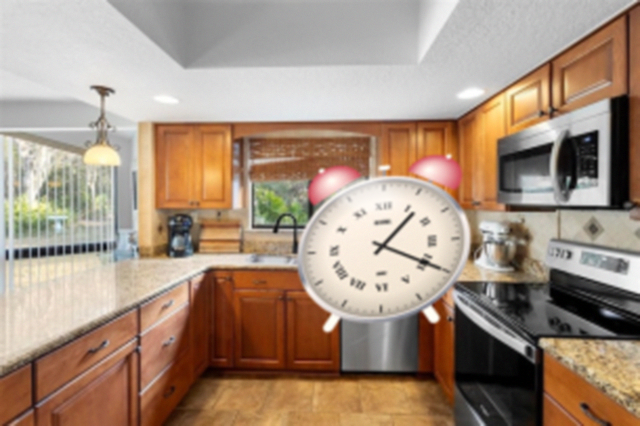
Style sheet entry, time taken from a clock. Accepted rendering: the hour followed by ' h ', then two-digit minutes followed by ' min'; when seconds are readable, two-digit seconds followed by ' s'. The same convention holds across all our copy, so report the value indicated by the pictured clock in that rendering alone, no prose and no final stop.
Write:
1 h 20 min
